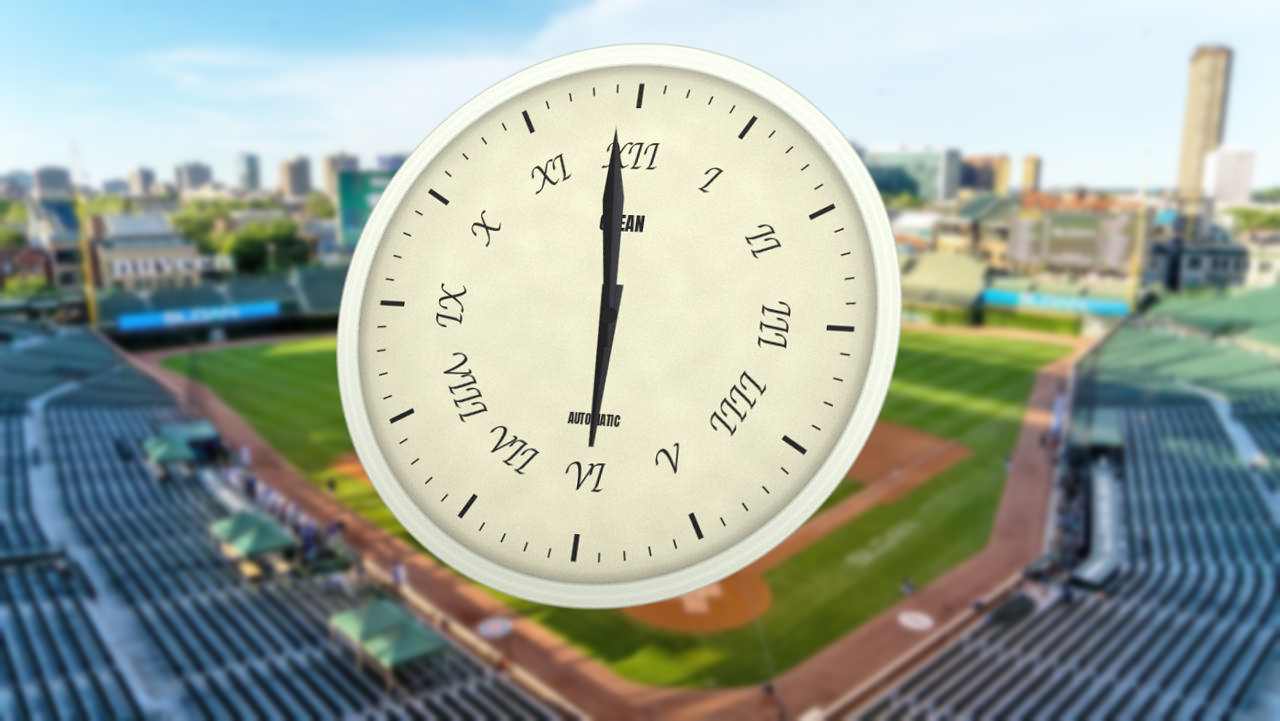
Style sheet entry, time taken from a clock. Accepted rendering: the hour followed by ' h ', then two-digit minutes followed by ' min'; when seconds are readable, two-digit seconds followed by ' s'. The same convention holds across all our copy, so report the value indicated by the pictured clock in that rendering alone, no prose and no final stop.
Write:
5 h 59 min
